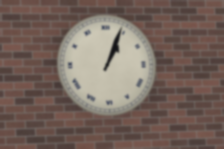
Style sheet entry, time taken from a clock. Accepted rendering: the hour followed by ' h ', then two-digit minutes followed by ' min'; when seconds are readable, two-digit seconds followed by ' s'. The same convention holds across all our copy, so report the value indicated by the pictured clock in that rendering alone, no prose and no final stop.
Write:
1 h 04 min
